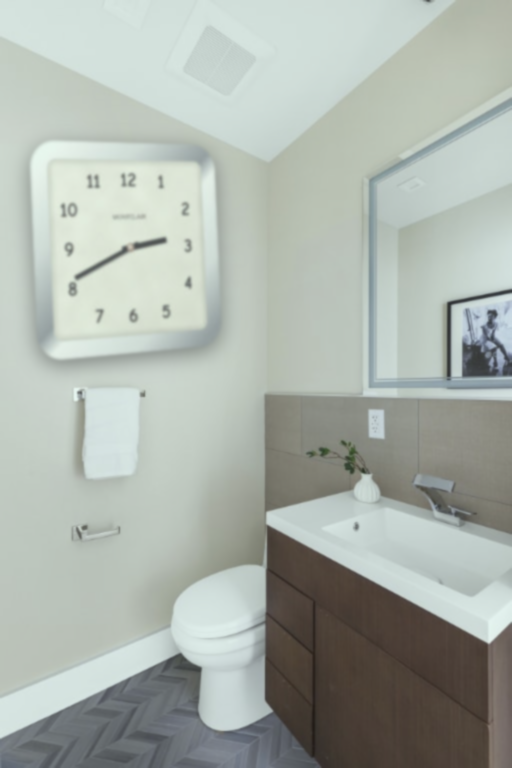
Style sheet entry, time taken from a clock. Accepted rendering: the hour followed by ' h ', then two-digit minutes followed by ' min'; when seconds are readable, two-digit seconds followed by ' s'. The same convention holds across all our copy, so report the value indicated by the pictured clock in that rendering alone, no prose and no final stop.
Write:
2 h 41 min
